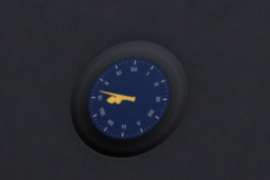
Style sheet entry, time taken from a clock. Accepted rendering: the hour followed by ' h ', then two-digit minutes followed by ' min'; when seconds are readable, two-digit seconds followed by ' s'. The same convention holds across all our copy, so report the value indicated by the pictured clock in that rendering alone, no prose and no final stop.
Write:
8 h 47 min
